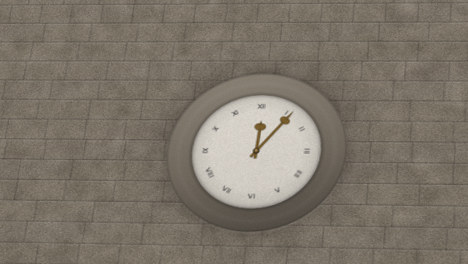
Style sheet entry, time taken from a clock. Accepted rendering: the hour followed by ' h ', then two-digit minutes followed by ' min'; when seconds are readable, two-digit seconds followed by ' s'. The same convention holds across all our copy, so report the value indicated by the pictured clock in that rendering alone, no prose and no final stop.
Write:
12 h 06 min
